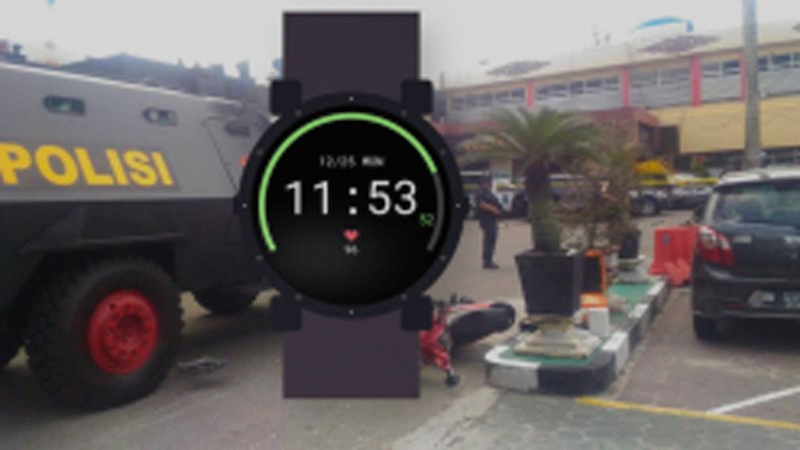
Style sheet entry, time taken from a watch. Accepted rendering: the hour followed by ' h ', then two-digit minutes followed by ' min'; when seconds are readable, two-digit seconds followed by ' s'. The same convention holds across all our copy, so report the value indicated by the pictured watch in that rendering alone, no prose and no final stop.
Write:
11 h 53 min
